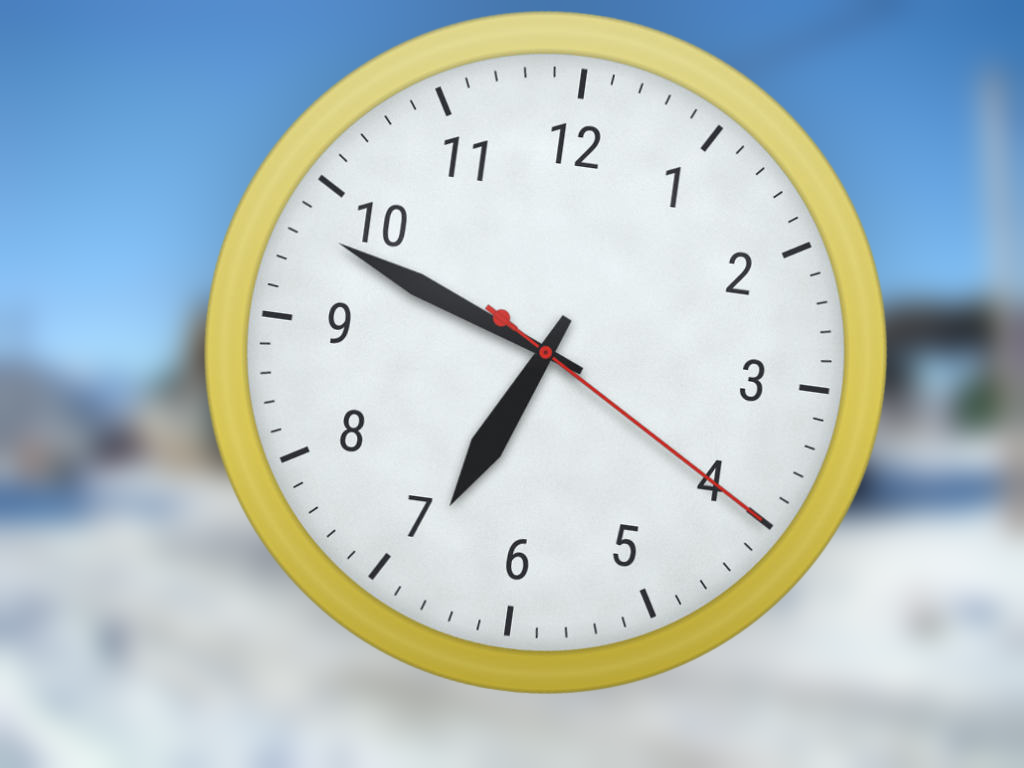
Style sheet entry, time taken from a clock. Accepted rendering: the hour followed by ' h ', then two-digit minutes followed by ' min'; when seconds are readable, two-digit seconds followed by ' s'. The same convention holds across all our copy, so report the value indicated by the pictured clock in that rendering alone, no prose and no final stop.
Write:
6 h 48 min 20 s
